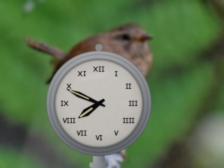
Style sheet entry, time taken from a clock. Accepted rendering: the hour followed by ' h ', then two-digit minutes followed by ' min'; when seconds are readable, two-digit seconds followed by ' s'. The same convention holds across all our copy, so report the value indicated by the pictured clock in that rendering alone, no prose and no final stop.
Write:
7 h 49 min
